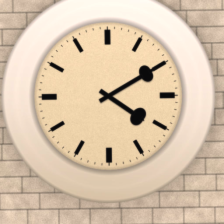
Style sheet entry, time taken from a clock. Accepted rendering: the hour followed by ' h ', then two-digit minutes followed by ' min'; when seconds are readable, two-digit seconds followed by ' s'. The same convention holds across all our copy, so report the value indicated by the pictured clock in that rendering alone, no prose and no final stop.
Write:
4 h 10 min
